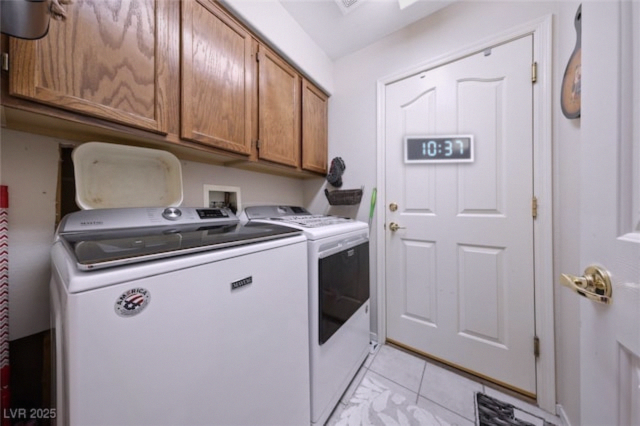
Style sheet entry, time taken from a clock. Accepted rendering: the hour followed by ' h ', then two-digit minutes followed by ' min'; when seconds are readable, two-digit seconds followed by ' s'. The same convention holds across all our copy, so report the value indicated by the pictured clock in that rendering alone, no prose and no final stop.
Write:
10 h 37 min
